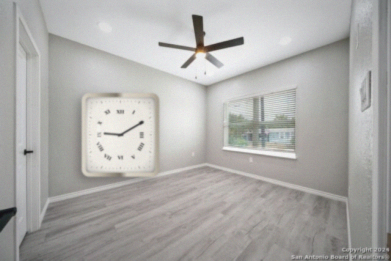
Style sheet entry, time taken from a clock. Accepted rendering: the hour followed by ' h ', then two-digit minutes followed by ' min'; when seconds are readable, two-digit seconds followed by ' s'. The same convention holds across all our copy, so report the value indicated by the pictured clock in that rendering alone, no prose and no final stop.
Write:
9 h 10 min
